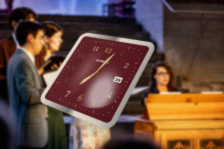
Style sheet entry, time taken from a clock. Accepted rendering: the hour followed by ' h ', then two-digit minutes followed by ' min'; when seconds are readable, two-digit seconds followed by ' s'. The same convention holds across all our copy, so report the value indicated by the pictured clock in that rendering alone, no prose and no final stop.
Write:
7 h 03 min
